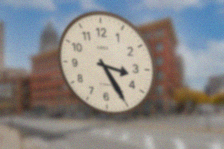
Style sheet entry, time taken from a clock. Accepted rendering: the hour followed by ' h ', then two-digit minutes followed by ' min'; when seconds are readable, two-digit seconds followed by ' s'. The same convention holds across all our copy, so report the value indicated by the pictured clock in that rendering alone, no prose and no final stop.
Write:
3 h 25 min
